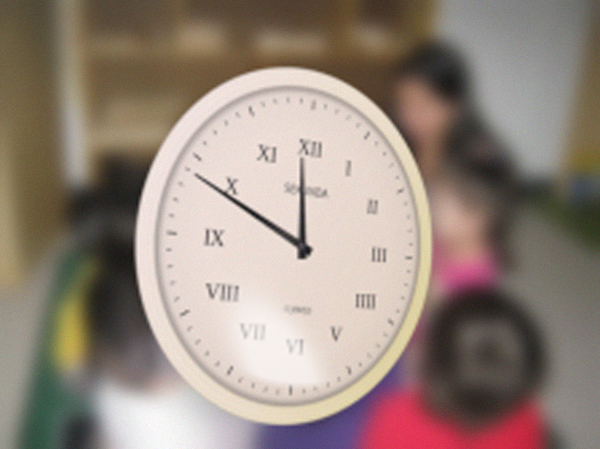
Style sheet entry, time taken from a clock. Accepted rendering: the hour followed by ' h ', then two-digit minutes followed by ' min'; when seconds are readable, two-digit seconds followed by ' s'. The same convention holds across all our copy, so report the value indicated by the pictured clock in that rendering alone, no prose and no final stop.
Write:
11 h 49 min
